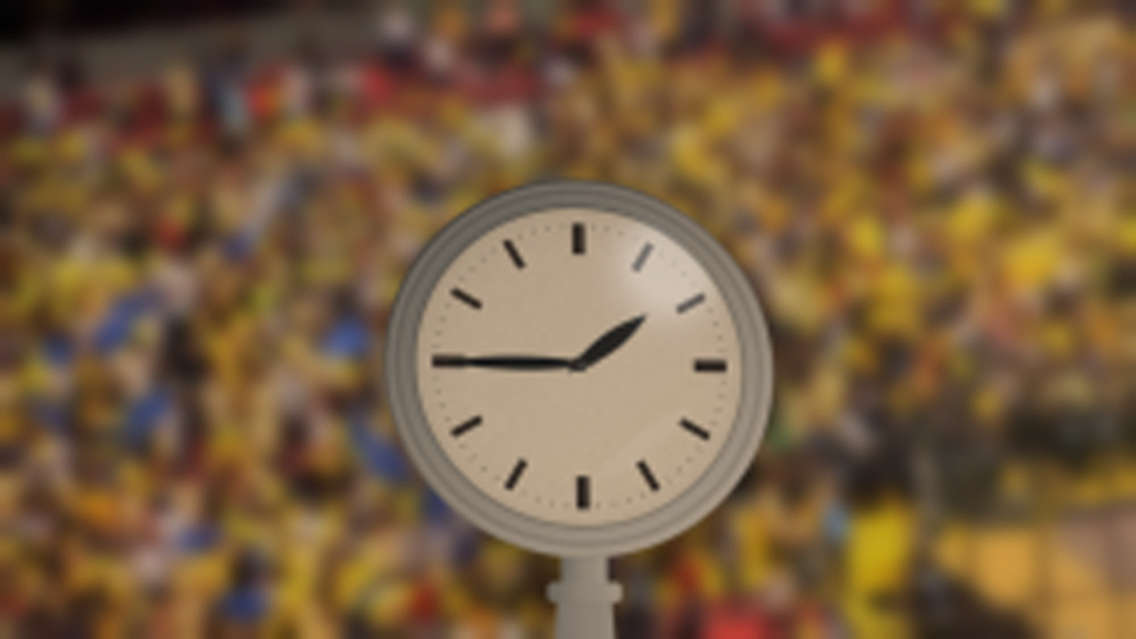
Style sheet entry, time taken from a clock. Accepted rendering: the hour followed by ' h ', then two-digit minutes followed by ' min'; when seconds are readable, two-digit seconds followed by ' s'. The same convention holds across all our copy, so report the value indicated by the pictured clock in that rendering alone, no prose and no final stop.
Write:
1 h 45 min
